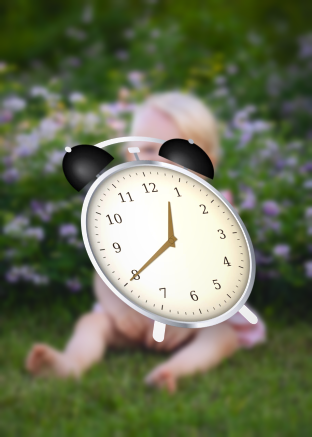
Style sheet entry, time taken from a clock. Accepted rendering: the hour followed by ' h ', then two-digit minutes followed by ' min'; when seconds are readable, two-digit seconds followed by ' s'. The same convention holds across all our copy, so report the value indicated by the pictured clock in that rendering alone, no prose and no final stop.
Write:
12 h 40 min
